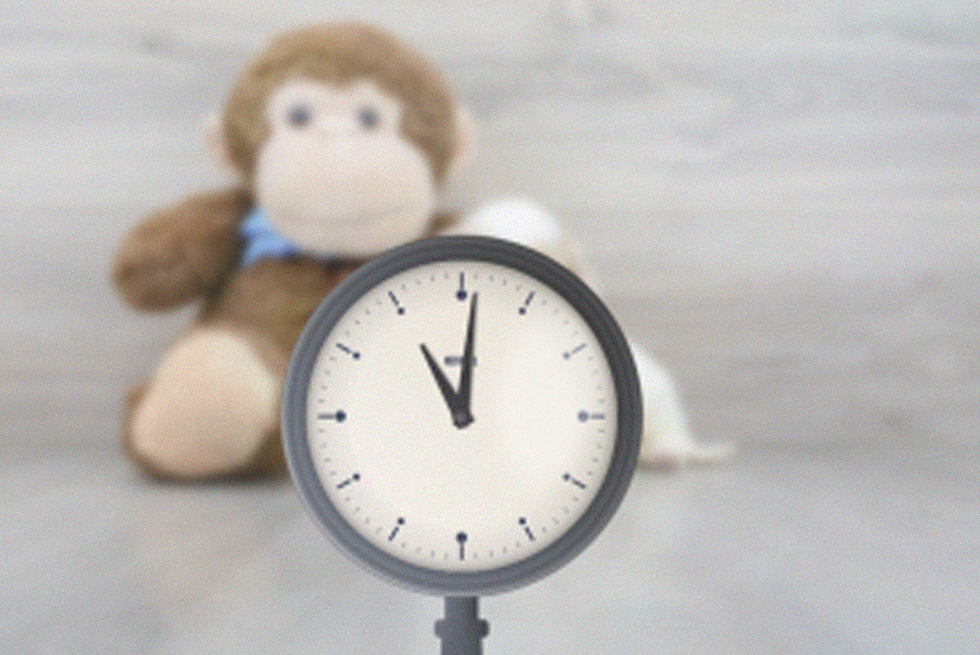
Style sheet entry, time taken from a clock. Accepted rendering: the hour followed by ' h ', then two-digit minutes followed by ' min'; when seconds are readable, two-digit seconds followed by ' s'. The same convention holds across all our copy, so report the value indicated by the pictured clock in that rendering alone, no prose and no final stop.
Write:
11 h 01 min
